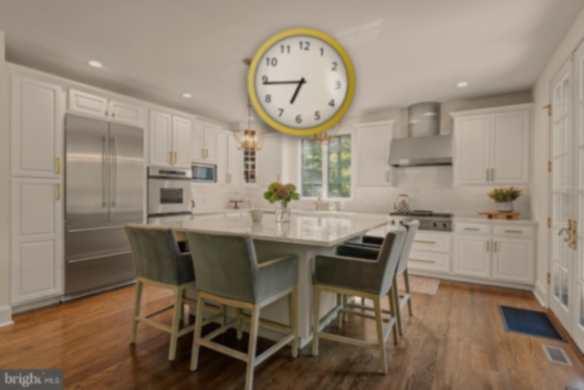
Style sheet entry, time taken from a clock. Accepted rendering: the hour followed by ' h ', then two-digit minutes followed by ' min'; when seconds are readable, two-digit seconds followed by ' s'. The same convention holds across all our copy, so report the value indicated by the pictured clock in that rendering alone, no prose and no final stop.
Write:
6 h 44 min
